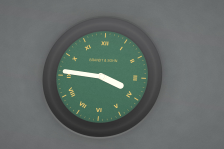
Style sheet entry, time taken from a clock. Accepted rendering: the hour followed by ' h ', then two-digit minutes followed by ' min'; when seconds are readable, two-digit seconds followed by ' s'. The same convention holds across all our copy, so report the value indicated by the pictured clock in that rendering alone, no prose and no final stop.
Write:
3 h 46 min
